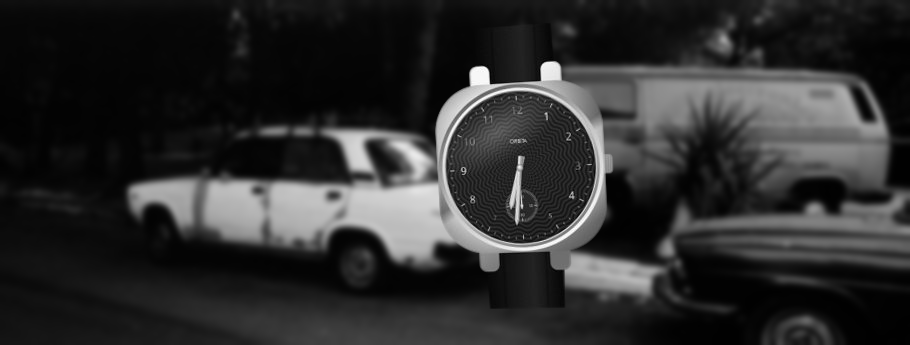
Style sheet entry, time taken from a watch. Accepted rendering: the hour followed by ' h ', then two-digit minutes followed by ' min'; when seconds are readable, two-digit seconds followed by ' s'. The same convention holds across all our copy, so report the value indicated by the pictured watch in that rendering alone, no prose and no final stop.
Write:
6 h 31 min
